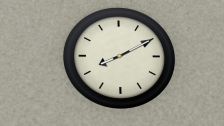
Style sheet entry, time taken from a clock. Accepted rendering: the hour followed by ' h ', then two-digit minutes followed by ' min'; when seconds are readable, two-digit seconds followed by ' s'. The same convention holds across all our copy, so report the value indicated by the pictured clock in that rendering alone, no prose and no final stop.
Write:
8 h 10 min
